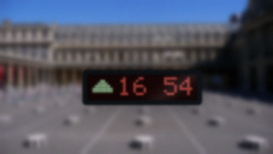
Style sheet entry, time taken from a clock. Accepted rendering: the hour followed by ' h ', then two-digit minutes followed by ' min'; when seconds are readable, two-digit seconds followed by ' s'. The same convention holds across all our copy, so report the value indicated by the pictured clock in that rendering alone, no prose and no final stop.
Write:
16 h 54 min
